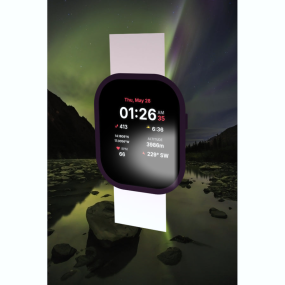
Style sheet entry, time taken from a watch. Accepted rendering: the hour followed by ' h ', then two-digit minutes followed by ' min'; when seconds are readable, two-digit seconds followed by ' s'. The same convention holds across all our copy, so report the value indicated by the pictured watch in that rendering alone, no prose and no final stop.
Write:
1 h 26 min
